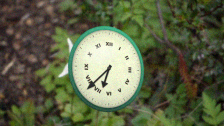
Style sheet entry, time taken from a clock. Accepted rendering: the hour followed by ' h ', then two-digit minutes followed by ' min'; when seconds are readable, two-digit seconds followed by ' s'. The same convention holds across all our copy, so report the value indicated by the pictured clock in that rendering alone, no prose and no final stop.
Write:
6 h 38 min
